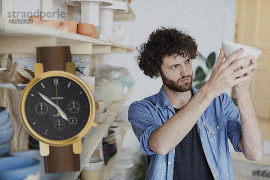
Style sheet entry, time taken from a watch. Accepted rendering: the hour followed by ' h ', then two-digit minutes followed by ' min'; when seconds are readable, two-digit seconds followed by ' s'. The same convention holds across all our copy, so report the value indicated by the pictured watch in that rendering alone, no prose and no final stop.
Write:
4 h 52 min
